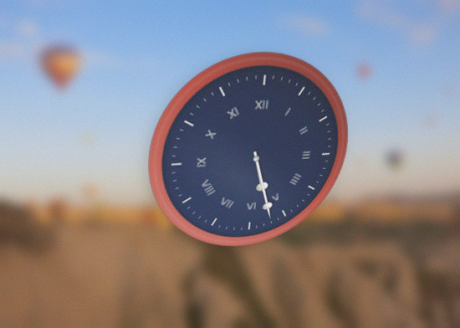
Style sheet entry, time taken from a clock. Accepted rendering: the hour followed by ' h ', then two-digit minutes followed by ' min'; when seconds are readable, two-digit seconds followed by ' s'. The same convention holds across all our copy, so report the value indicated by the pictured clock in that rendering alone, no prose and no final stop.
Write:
5 h 27 min
